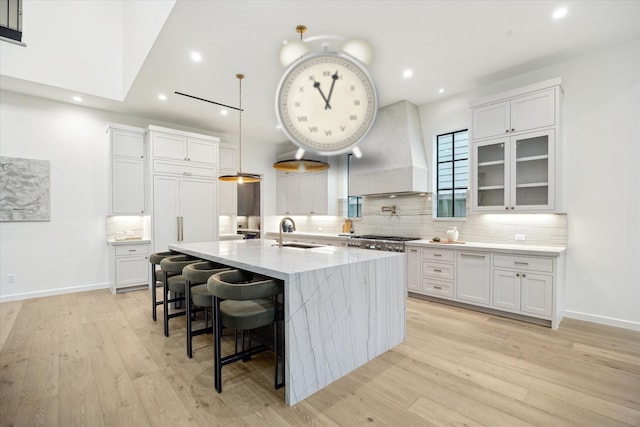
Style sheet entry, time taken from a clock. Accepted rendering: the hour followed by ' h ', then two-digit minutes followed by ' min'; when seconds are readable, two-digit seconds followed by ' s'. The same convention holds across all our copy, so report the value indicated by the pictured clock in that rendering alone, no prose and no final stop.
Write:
11 h 03 min
